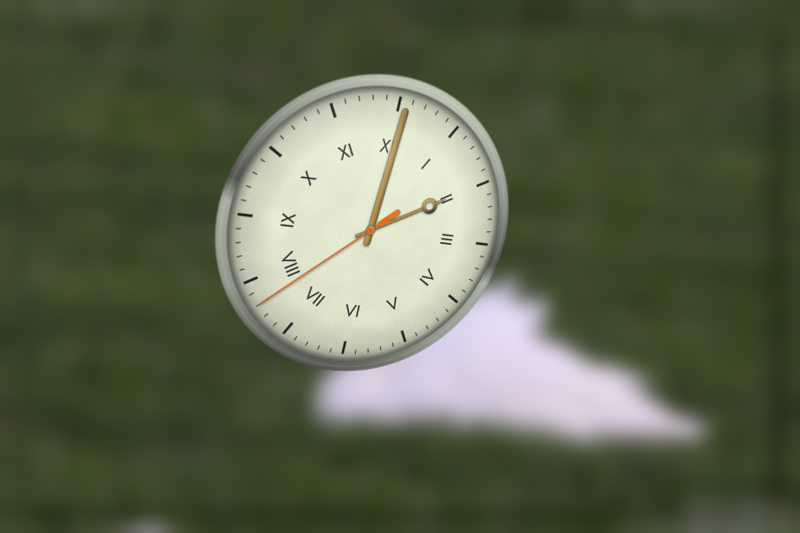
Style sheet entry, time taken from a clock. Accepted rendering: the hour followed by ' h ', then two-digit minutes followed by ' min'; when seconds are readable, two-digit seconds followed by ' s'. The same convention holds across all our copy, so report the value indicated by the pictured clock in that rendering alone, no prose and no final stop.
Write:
2 h 00 min 38 s
